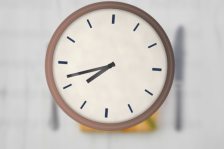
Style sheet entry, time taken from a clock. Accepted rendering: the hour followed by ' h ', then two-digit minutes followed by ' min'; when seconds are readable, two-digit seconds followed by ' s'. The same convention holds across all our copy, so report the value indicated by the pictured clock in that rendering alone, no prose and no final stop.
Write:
7 h 42 min
